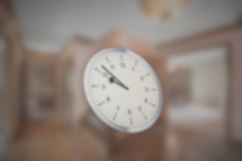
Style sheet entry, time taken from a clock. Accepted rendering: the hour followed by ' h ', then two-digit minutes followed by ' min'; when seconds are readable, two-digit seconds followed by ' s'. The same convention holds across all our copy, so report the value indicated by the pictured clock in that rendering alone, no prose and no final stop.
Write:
9 h 52 min
